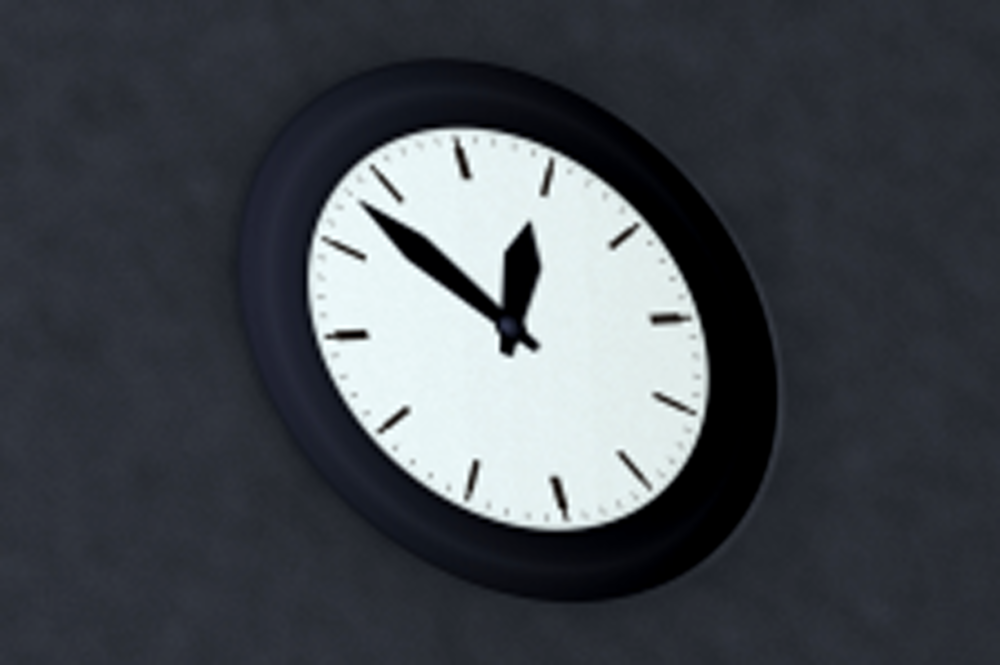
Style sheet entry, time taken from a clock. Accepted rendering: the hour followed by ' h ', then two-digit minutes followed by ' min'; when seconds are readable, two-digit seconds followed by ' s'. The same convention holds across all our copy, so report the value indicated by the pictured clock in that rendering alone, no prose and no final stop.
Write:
12 h 53 min
